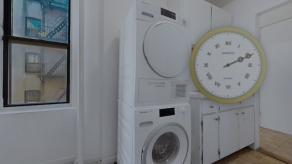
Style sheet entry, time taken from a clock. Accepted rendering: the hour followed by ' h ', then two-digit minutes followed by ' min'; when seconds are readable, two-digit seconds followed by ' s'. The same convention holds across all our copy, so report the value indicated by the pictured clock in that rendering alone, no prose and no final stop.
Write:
2 h 11 min
